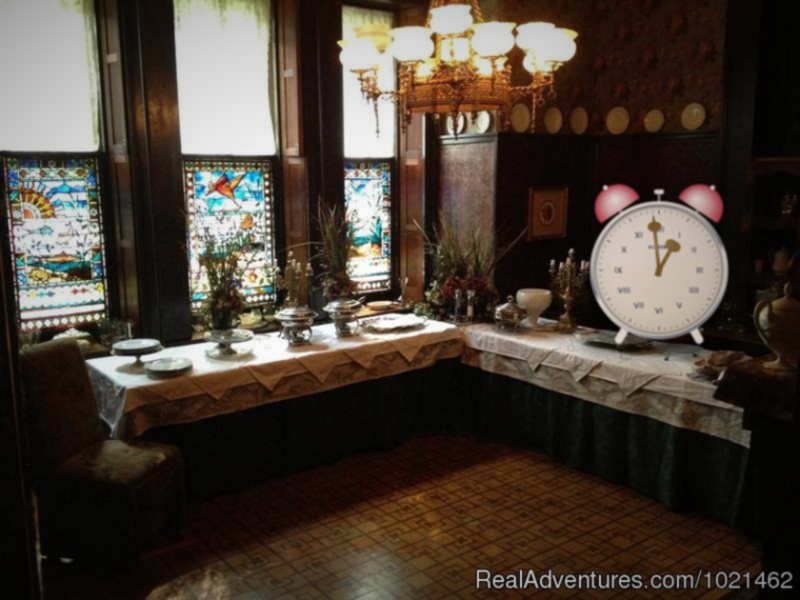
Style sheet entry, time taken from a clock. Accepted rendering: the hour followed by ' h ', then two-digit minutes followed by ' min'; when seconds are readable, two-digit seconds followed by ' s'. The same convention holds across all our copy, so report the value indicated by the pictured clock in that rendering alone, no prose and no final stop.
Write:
12 h 59 min
